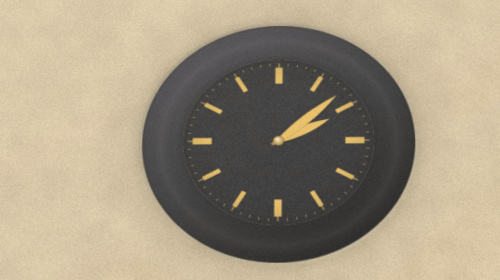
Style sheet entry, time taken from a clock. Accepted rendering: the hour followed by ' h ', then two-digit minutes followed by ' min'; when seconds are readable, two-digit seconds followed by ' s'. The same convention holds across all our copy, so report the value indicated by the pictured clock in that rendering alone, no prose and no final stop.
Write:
2 h 08 min
